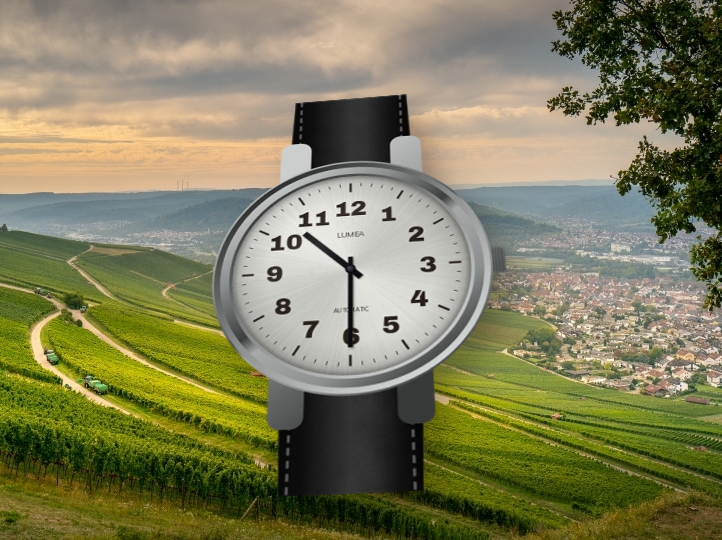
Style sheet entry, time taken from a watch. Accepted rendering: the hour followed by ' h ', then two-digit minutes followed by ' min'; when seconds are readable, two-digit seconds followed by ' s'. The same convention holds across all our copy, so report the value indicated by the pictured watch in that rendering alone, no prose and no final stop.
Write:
10 h 30 min
